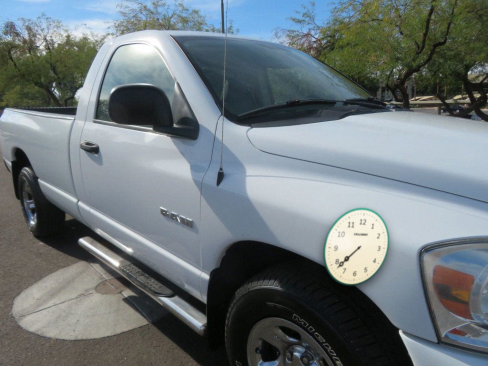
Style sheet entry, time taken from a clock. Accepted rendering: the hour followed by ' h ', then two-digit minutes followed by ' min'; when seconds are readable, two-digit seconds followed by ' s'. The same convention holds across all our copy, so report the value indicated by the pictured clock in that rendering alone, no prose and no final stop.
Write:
7 h 38 min
